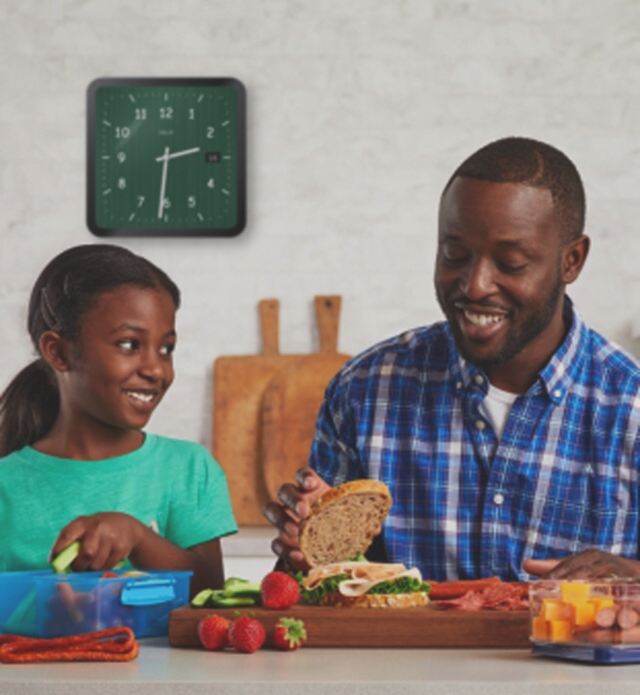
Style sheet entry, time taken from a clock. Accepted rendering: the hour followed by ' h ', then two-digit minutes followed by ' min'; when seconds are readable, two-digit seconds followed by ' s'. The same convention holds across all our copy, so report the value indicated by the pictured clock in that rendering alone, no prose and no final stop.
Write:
2 h 31 min
